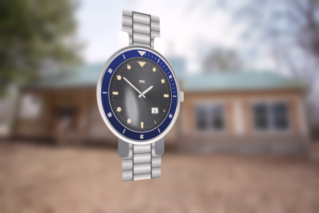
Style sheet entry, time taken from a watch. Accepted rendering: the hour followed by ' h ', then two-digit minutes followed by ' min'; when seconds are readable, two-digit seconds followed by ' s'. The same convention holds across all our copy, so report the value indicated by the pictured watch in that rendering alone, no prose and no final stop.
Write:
1 h 51 min
